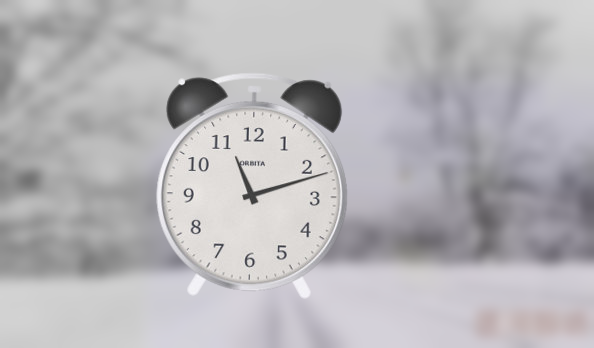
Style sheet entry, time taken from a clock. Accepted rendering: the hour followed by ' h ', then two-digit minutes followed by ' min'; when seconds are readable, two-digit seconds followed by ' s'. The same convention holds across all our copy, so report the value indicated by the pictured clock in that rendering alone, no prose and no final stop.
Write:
11 h 12 min
